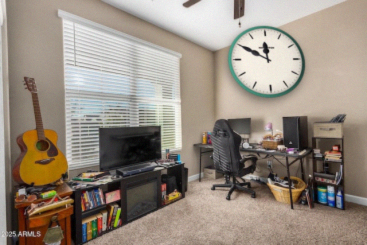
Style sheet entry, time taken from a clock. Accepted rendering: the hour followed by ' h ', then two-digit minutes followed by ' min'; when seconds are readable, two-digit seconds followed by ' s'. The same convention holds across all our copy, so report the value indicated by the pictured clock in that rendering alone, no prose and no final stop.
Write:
11 h 50 min
